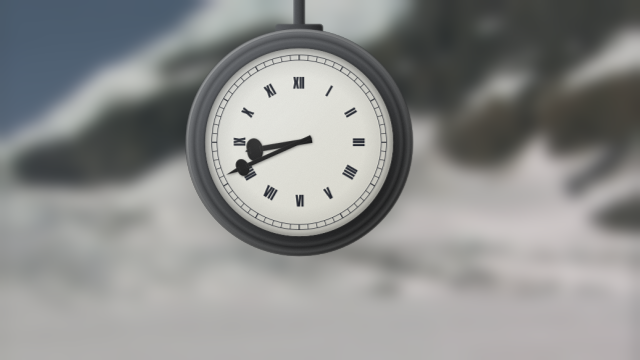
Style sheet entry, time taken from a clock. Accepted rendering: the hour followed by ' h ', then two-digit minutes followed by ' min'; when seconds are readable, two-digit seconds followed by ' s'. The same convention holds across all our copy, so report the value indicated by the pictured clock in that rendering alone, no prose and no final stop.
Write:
8 h 41 min
